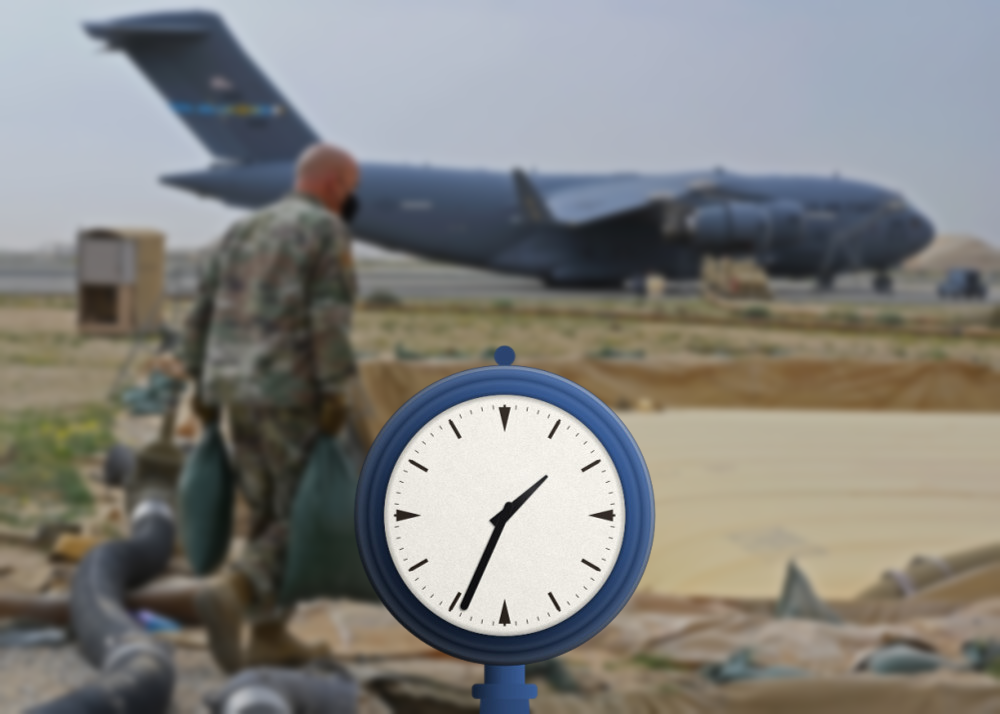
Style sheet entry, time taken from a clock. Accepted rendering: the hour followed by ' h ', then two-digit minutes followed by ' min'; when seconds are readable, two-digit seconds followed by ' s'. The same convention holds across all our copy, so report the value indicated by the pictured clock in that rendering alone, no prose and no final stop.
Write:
1 h 34 min
